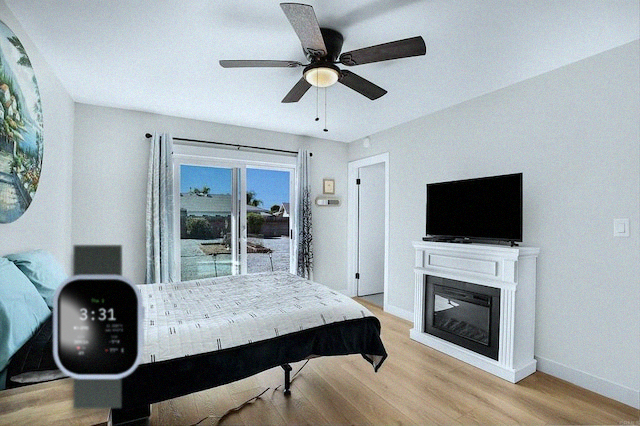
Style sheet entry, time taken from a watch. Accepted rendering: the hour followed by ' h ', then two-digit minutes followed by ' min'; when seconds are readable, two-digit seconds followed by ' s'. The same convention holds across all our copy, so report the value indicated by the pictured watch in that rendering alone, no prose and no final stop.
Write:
3 h 31 min
